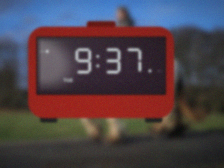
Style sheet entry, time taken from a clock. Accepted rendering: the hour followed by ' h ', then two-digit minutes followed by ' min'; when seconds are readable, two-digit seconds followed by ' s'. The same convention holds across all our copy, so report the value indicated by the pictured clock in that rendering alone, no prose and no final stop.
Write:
9 h 37 min
